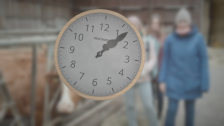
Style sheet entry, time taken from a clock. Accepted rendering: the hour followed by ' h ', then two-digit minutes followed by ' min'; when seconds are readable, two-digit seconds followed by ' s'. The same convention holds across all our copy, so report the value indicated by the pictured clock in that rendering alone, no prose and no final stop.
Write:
1 h 07 min
